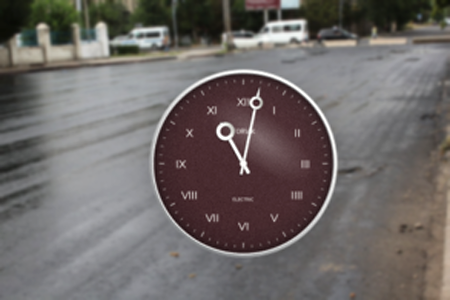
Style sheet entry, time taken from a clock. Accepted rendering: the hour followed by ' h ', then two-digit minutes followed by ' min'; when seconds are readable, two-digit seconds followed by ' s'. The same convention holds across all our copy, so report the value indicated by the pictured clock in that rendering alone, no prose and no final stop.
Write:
11 h 02 min
